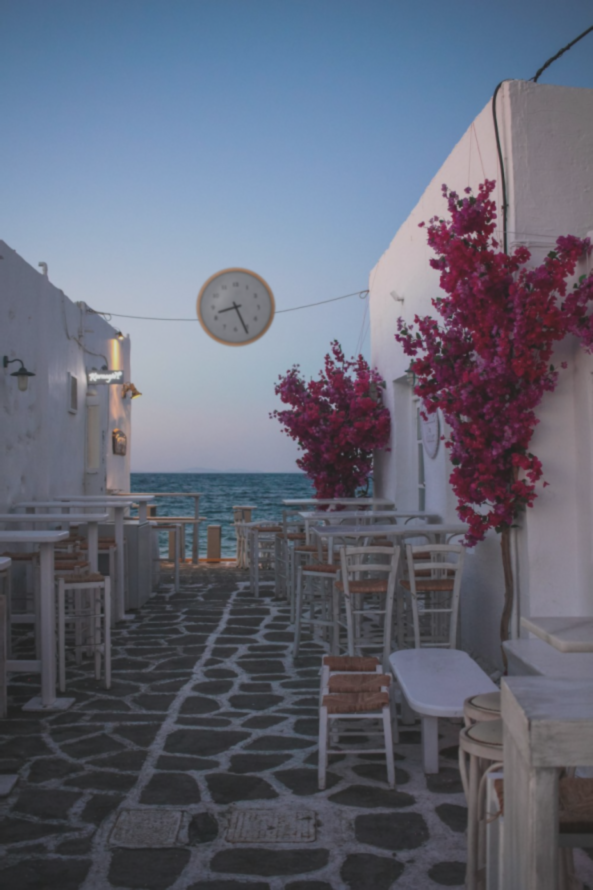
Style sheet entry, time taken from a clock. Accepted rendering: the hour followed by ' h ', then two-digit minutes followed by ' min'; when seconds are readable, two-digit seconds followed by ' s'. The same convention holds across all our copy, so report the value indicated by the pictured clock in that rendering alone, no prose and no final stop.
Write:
8 h 26 min
